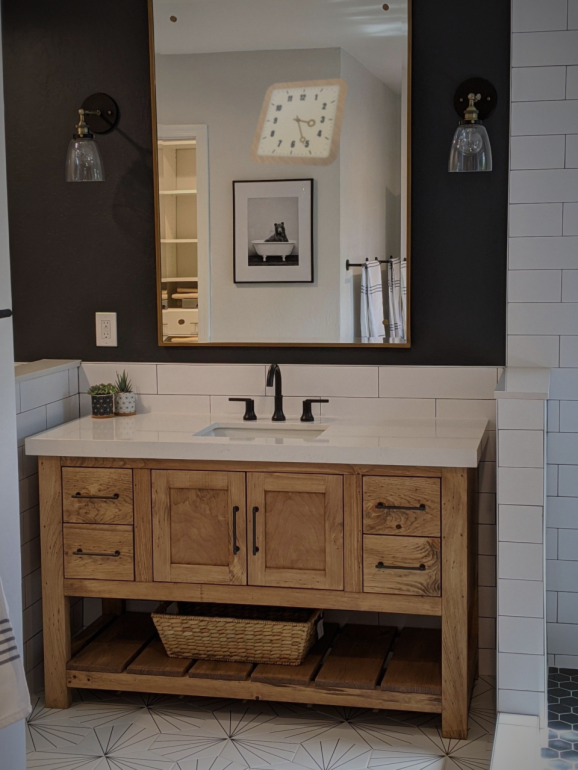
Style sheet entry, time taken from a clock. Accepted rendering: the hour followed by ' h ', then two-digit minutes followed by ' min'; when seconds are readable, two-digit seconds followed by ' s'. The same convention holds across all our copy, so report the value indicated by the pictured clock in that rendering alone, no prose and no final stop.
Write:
3 h 26 min
